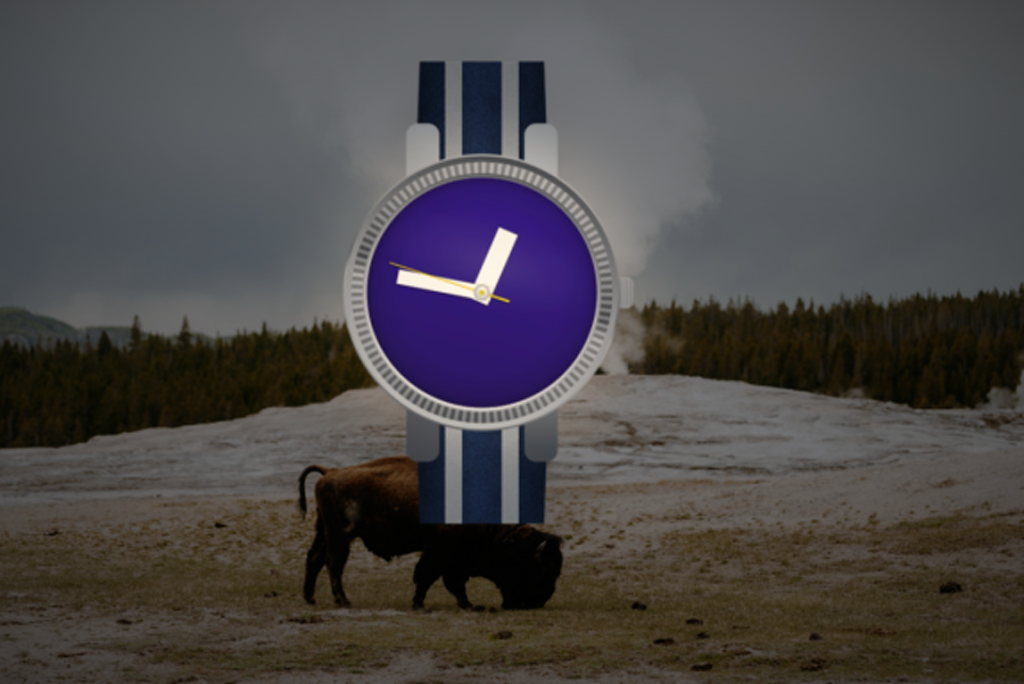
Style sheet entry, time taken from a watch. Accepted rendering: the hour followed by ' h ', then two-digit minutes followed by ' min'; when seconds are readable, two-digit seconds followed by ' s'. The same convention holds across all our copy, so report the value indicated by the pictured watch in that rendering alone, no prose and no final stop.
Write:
12 h 46 min 48 s
